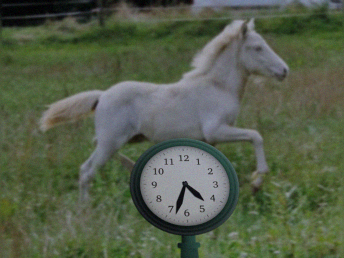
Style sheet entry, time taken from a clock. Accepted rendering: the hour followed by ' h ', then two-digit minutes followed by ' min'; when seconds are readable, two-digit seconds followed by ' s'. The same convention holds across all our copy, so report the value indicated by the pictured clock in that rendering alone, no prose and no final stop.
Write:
4 h 33 min
